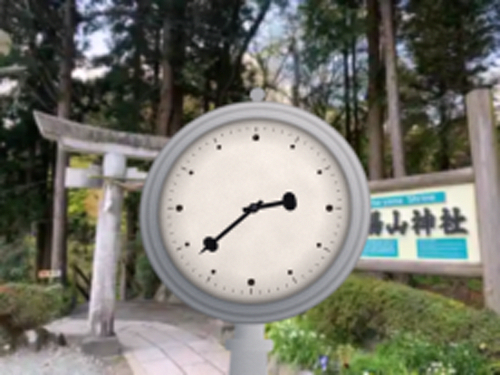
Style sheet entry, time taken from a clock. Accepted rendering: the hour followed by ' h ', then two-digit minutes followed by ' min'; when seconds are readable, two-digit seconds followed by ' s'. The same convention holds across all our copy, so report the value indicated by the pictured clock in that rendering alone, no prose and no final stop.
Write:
2 h 38 min
